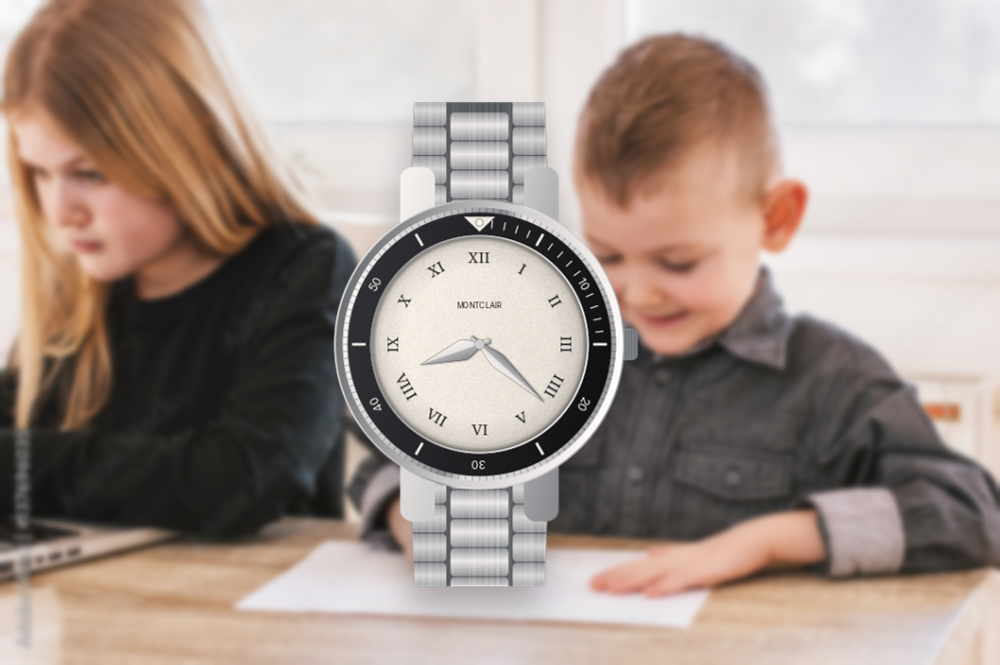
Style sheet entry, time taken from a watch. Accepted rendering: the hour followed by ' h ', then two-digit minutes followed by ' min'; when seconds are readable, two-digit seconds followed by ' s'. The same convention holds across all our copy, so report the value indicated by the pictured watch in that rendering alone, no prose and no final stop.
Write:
8 h 22 min
